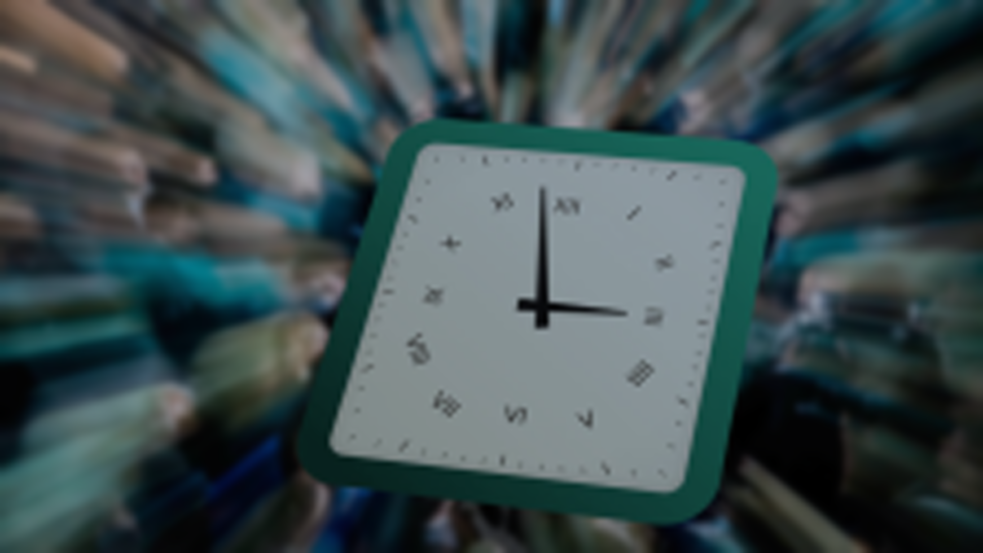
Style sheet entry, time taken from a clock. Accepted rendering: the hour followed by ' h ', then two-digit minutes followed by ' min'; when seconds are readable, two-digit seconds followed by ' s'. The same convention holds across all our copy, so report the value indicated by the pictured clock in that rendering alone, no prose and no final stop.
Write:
2 h 58 min
